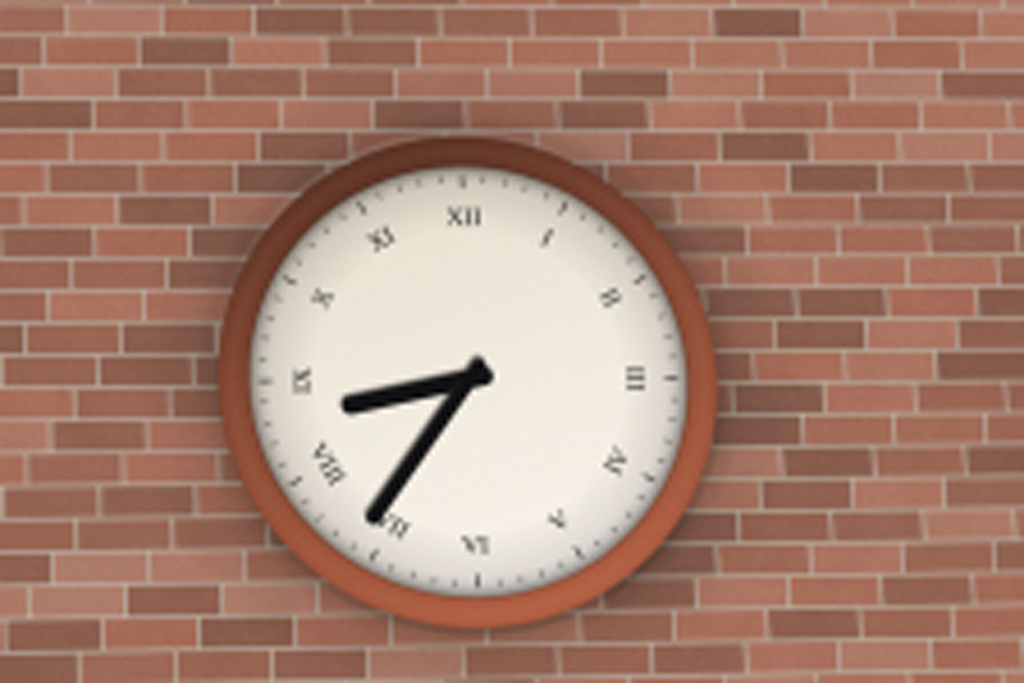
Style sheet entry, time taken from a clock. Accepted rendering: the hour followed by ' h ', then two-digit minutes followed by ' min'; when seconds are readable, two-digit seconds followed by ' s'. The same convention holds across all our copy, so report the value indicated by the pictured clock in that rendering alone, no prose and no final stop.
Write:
8 h 36 min
